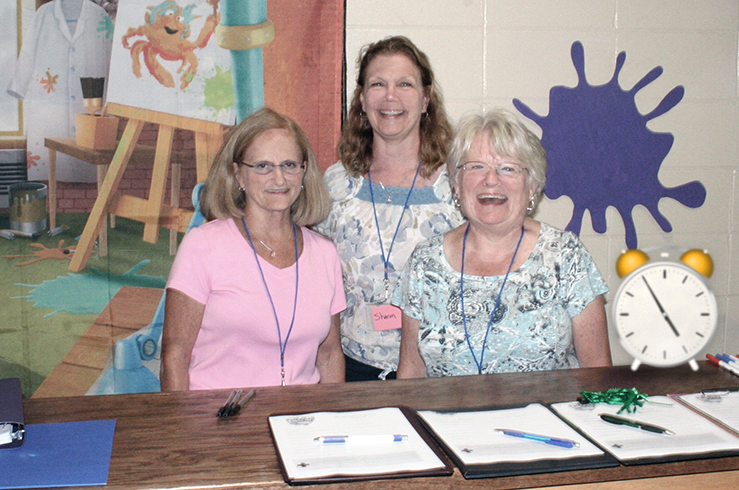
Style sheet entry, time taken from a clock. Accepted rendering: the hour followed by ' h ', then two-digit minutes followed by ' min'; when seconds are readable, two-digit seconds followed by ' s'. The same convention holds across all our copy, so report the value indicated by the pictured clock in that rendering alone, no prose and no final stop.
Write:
4 h 55 min
